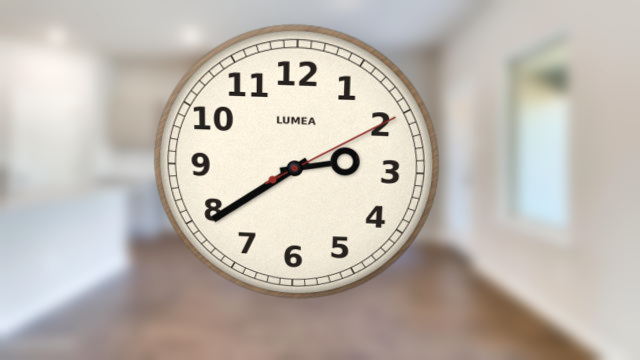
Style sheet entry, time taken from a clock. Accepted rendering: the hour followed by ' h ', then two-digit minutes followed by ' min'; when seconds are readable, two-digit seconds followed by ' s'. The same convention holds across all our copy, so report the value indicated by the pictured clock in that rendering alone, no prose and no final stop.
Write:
2 h 39 min 10 s
